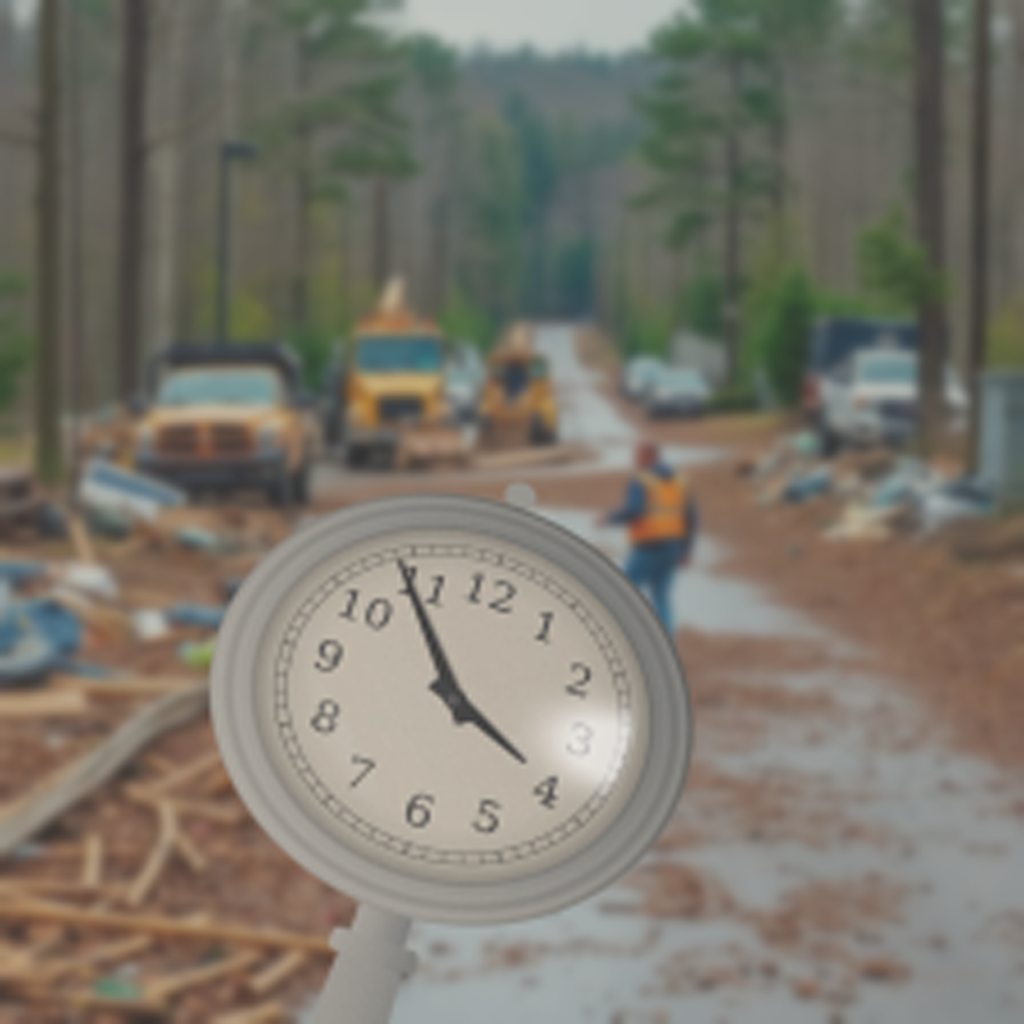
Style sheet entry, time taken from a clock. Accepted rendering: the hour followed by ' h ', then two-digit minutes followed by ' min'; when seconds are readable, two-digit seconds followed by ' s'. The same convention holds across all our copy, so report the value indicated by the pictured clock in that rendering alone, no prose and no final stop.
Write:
3 h 54 min
